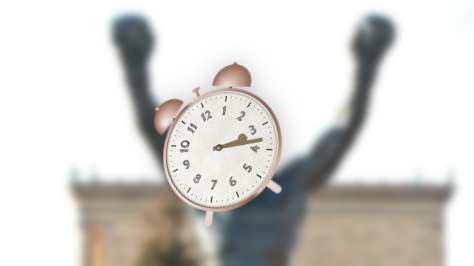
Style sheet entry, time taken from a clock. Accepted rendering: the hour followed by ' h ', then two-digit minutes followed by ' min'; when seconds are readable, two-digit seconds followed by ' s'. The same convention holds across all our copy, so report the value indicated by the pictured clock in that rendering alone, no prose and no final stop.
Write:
3 h 18 min
